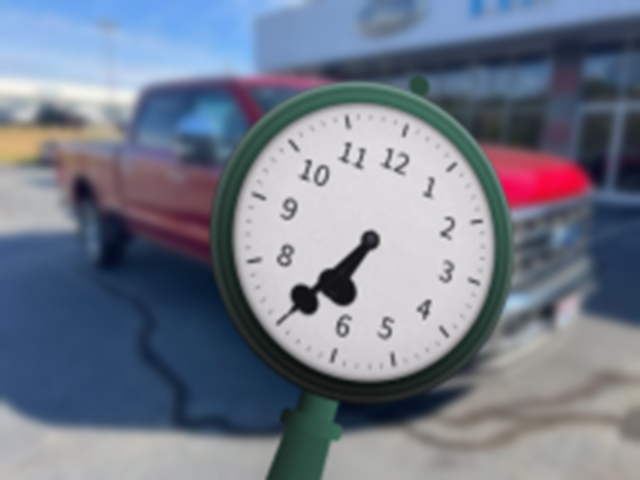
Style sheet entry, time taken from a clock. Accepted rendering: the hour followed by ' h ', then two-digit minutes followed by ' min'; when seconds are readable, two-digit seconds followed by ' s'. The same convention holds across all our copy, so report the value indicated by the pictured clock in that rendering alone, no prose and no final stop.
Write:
6 h 35 min
